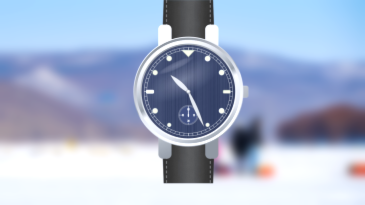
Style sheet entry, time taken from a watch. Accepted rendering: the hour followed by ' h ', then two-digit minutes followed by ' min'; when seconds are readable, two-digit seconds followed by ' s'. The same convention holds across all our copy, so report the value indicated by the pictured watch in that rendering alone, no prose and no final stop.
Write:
10 h 26 min
